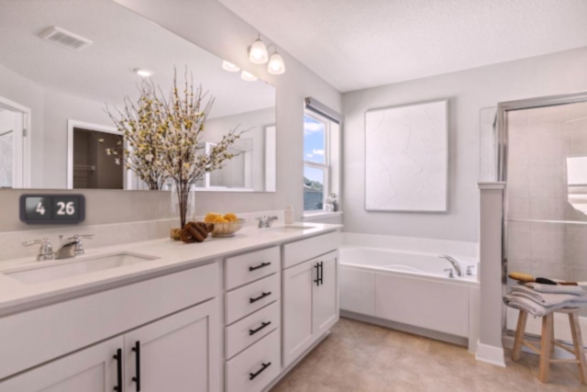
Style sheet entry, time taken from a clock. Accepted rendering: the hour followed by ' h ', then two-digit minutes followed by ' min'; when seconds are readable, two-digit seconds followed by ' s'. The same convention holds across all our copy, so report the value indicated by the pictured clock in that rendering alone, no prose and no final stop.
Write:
4 h 26 min
